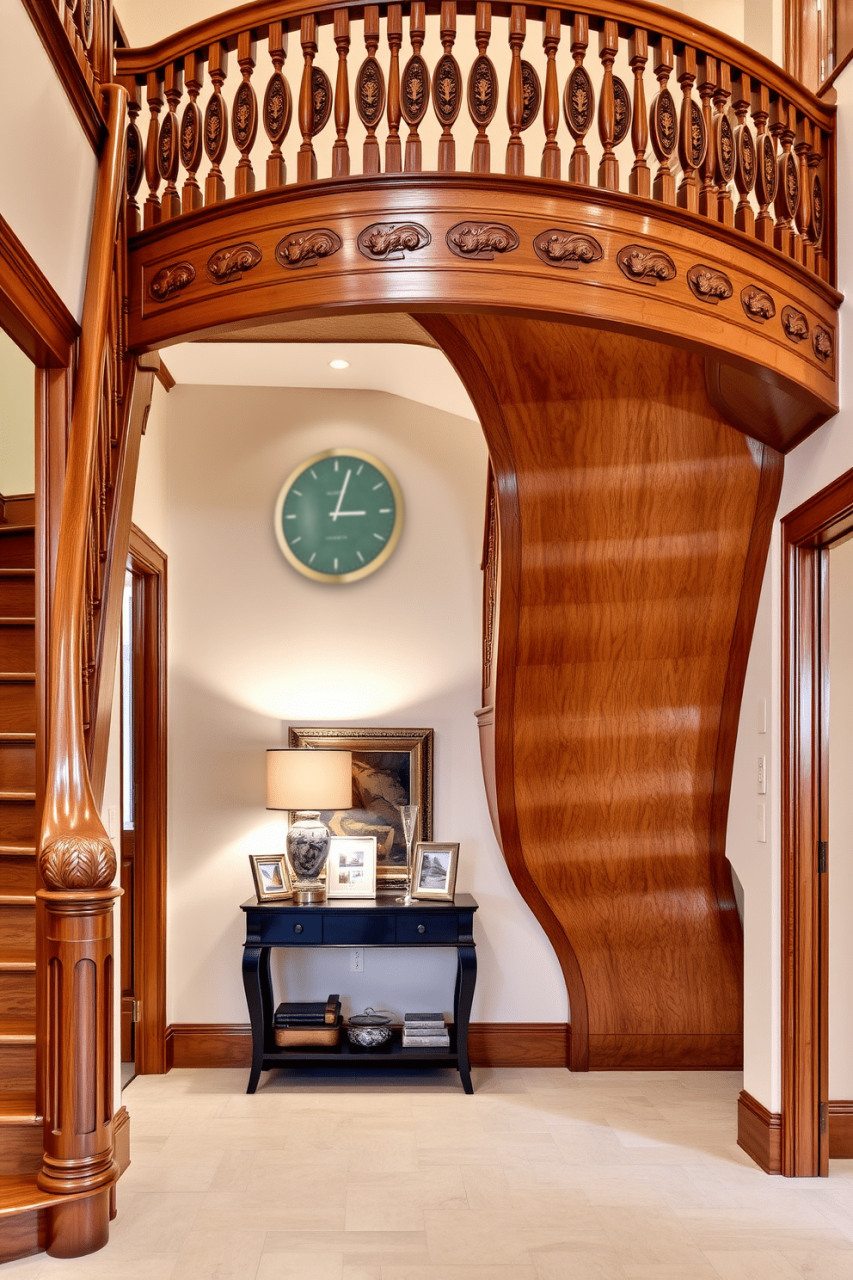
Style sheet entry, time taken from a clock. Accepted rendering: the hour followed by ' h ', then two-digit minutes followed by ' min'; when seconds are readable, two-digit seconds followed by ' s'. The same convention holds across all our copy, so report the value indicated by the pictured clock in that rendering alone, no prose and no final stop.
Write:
3 h 03 min
